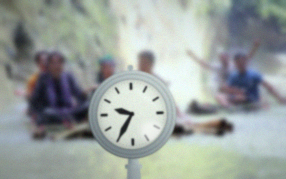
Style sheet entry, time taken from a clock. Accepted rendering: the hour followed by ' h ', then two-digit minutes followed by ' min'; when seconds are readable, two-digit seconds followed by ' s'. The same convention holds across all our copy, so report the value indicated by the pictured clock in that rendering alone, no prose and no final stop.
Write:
9 h 35 min
